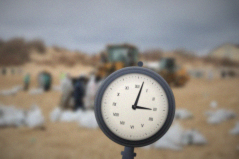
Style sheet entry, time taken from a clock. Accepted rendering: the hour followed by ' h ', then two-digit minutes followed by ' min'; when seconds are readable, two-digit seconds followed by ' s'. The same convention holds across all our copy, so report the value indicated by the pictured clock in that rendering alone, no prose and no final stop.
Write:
3 h 02 min
